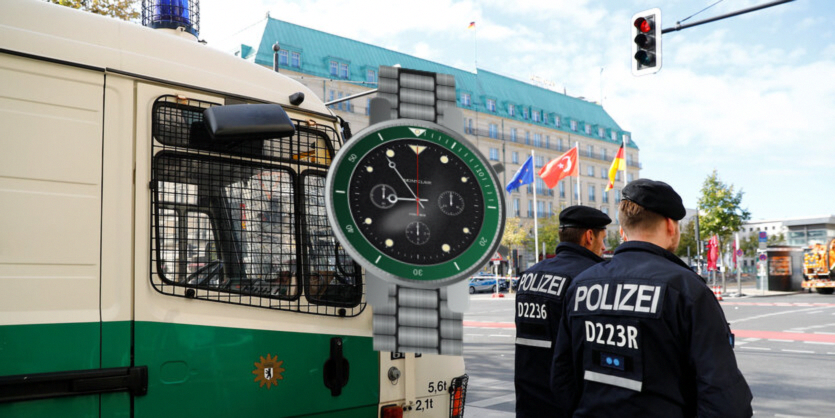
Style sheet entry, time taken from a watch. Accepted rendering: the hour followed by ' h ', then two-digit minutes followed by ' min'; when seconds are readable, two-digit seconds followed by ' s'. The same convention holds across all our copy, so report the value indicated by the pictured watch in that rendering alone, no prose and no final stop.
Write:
8 h 54 min
